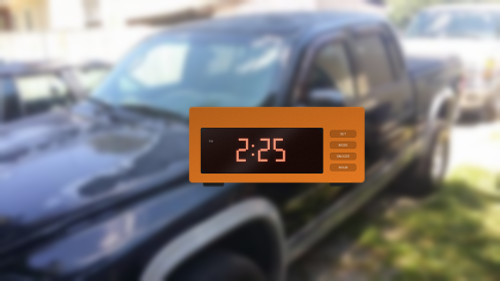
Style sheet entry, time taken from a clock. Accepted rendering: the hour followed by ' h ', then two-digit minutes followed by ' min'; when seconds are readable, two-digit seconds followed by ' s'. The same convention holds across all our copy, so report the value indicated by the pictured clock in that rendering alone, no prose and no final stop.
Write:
2 h 25 min
